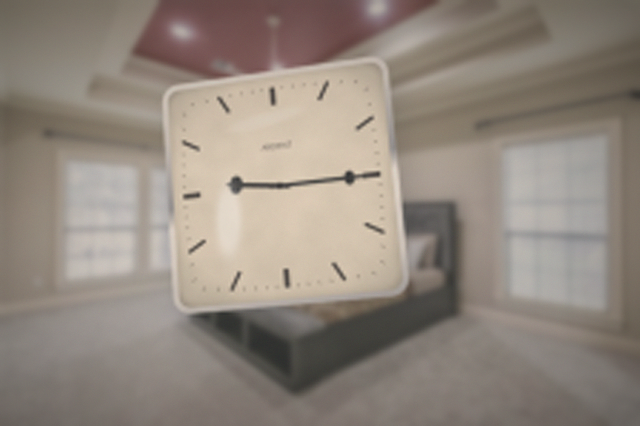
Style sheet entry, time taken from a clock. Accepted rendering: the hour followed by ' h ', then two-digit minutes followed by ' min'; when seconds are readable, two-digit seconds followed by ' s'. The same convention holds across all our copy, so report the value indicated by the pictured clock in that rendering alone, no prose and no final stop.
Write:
9 h 15 min
